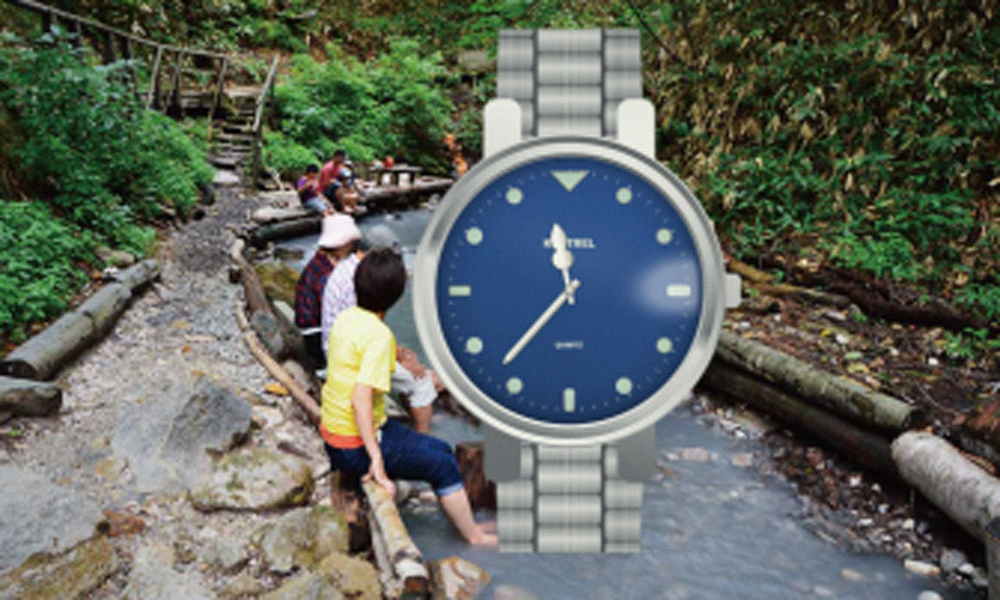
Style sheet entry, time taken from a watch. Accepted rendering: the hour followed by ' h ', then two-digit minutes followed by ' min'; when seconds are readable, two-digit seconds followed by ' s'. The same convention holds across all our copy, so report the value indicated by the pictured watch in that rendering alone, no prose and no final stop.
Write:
11 h 37 min
